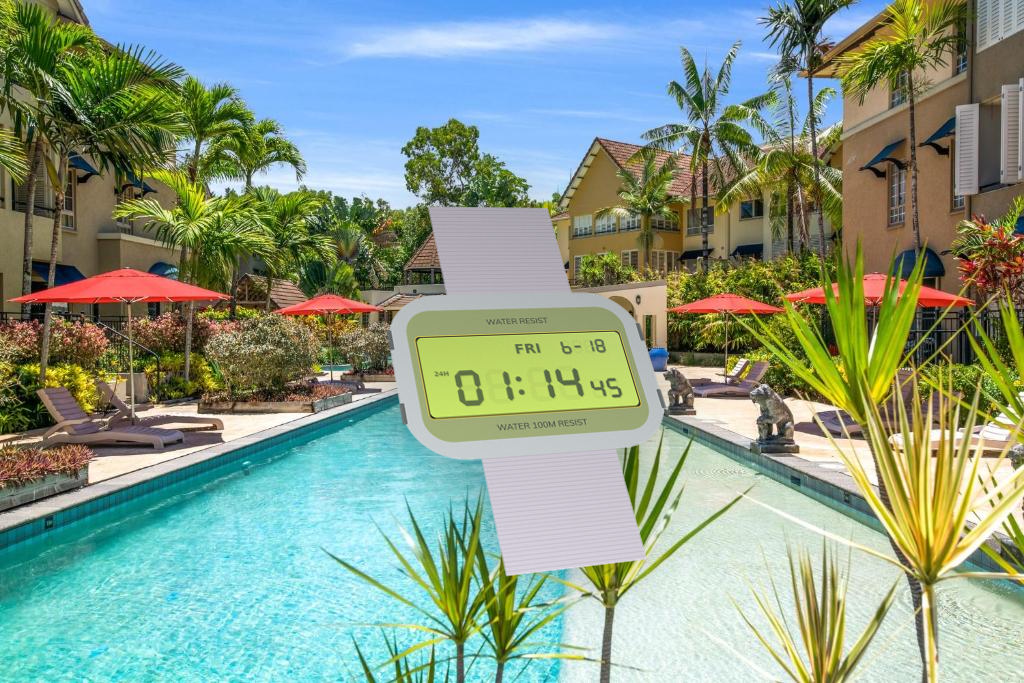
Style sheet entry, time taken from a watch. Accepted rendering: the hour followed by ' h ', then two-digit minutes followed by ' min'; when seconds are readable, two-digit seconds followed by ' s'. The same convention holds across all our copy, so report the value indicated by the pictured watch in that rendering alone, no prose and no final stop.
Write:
1 h 14 min 45 s
